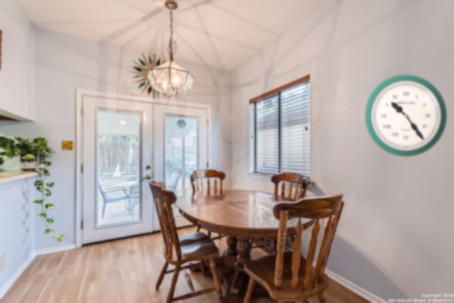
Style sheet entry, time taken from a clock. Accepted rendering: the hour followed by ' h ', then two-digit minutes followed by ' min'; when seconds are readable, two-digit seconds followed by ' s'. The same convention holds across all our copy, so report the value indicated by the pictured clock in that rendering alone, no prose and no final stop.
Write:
10 h 24 min
